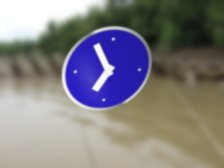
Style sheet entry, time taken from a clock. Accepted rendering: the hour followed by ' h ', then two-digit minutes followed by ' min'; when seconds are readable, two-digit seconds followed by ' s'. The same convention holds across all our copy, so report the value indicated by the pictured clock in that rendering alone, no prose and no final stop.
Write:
6 h 55 min
